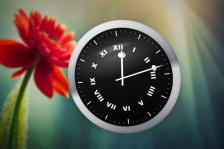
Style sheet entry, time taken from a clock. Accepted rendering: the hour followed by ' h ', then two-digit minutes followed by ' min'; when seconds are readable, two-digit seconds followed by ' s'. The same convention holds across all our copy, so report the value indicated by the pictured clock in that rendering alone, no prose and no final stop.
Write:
12 h 13 min
